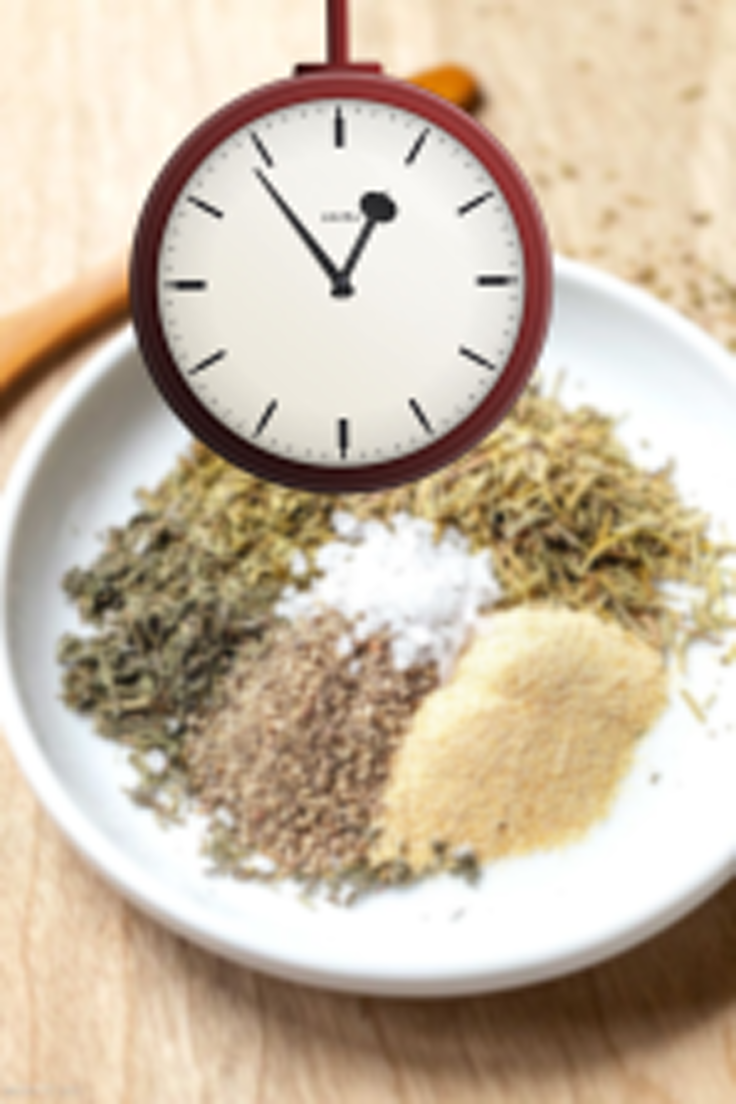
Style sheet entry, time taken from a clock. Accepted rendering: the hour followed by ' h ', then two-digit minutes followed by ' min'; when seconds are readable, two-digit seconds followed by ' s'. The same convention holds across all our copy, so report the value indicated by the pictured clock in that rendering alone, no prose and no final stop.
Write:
12 h 54 min
